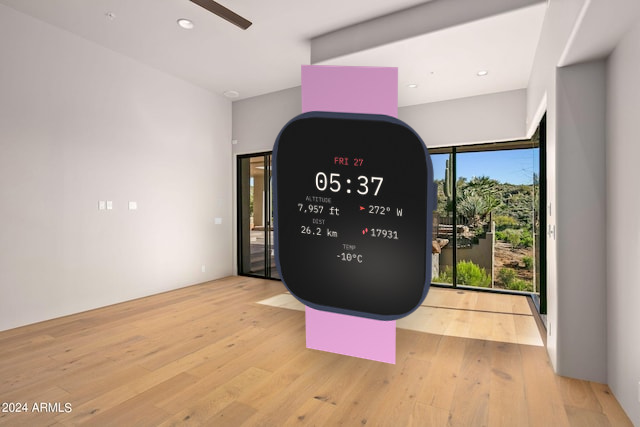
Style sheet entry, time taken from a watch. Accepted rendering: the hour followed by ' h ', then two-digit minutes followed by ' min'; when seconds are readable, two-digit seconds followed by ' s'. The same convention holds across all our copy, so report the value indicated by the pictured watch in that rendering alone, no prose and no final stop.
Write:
5 h 37 min
